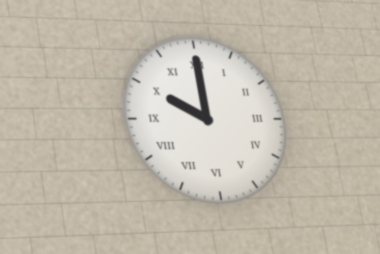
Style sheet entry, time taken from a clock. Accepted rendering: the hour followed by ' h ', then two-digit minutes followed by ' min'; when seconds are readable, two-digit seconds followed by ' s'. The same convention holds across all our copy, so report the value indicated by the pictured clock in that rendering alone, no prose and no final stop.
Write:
10 h 00 min
